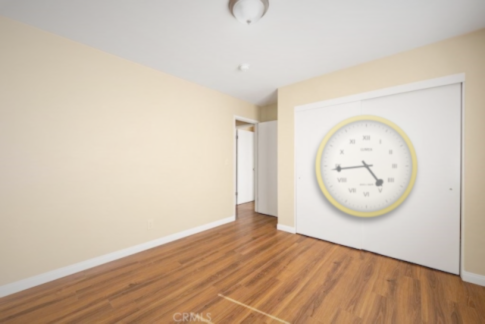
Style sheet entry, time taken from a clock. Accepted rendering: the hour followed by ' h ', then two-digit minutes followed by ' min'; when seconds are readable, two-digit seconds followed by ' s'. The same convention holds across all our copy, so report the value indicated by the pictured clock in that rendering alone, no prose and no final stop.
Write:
4 h 44 min
